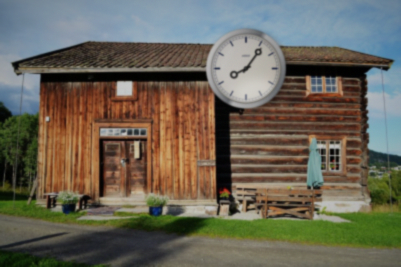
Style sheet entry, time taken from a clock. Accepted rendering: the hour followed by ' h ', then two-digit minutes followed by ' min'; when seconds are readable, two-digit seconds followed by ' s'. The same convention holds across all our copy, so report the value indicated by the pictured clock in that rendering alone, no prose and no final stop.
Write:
8 h 06 min
